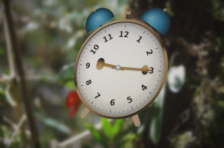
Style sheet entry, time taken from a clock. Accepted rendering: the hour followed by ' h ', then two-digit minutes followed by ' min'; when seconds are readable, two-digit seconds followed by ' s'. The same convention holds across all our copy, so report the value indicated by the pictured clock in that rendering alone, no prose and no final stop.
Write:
9 h 15 min
